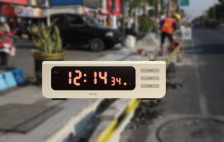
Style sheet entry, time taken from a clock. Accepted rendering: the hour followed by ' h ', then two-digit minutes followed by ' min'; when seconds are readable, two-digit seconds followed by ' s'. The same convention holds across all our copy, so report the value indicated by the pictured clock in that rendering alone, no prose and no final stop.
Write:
12 h 14 min 34 s
